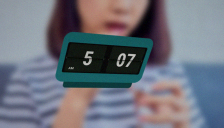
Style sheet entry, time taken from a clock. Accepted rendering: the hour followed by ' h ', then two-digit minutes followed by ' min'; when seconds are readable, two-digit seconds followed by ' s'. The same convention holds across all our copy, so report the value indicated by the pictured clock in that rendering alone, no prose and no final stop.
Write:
5 h 07 min
